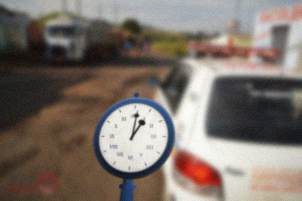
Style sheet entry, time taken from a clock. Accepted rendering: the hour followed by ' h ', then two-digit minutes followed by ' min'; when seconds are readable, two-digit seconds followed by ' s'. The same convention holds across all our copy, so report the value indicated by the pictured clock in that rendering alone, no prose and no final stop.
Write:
1 h 01 min
